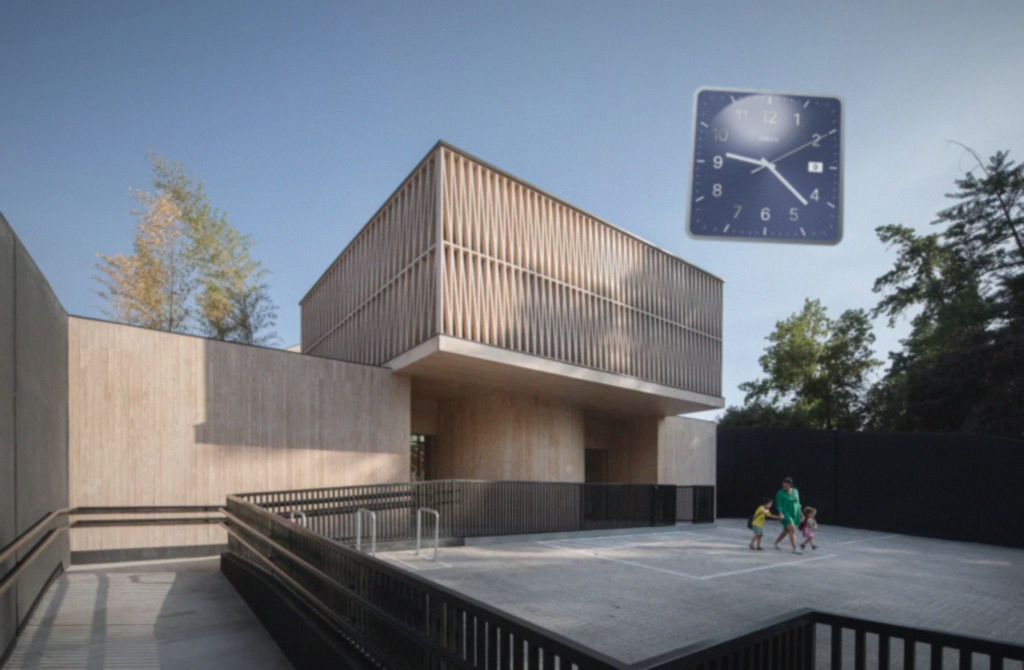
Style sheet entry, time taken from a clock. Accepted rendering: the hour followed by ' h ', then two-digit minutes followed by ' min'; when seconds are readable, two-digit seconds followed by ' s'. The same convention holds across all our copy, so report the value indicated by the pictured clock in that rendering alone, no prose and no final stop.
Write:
9 h 22 min 10 s
